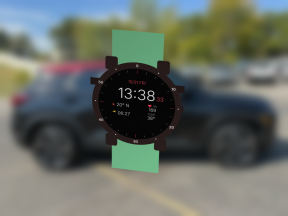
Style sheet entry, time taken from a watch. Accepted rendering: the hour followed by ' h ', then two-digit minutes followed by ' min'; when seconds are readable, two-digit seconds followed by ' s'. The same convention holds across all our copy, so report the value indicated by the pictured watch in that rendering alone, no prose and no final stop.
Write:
13 h 38 min
